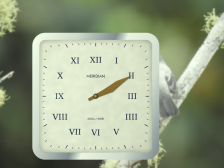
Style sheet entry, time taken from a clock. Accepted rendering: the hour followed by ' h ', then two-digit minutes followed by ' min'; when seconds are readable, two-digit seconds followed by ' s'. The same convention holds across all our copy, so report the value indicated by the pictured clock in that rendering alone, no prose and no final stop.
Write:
2 h 10 min
